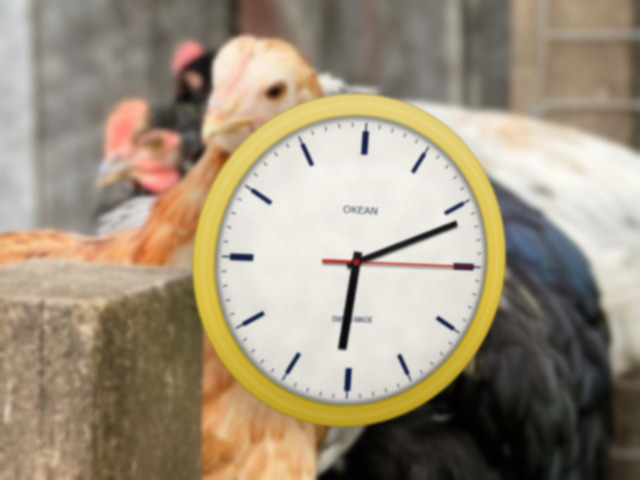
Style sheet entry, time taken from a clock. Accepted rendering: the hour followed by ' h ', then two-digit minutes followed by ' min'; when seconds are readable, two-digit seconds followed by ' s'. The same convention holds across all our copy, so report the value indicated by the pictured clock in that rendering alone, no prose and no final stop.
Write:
6 h 11 min 15 s
